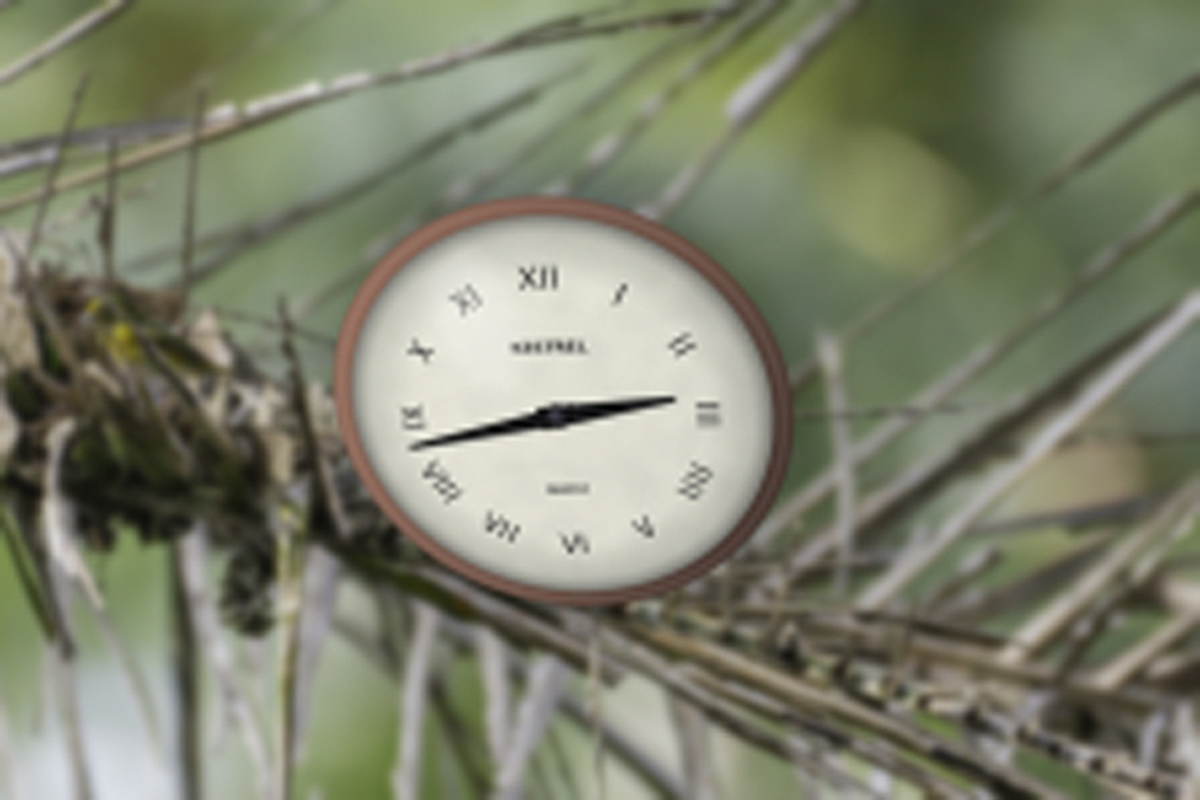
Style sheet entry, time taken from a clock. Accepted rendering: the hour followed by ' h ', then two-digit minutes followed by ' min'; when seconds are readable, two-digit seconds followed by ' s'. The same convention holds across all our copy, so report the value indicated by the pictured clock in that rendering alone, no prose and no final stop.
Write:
2 h 43 min
